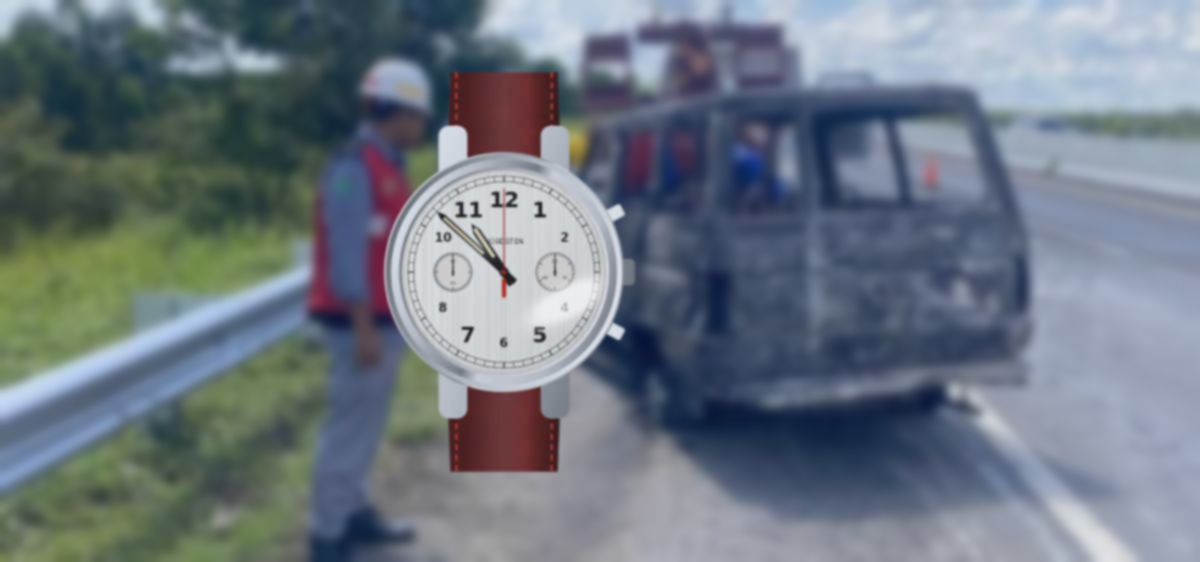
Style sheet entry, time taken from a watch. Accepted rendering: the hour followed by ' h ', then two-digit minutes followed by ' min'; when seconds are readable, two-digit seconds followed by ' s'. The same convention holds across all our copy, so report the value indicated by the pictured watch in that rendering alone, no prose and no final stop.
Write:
10 h 52 min
